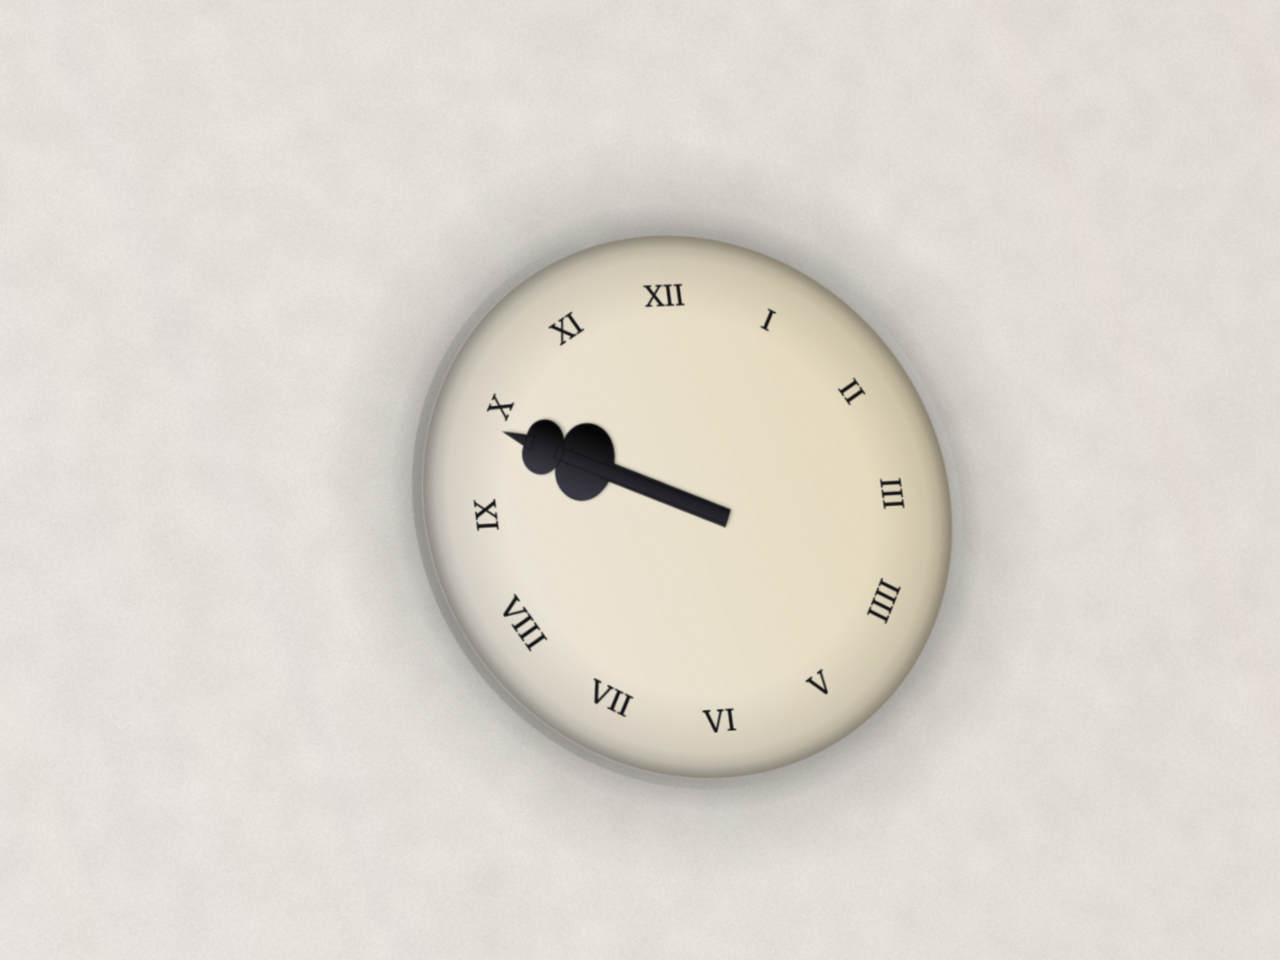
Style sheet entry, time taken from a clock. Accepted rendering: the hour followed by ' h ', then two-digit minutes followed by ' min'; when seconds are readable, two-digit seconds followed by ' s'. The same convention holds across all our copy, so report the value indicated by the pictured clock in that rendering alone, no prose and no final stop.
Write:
9 h 49 min
